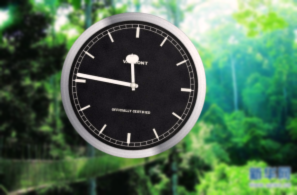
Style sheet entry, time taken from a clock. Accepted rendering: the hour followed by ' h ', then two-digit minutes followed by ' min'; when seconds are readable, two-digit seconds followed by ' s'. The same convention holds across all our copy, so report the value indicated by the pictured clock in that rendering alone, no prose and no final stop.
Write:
11 h 46 min
